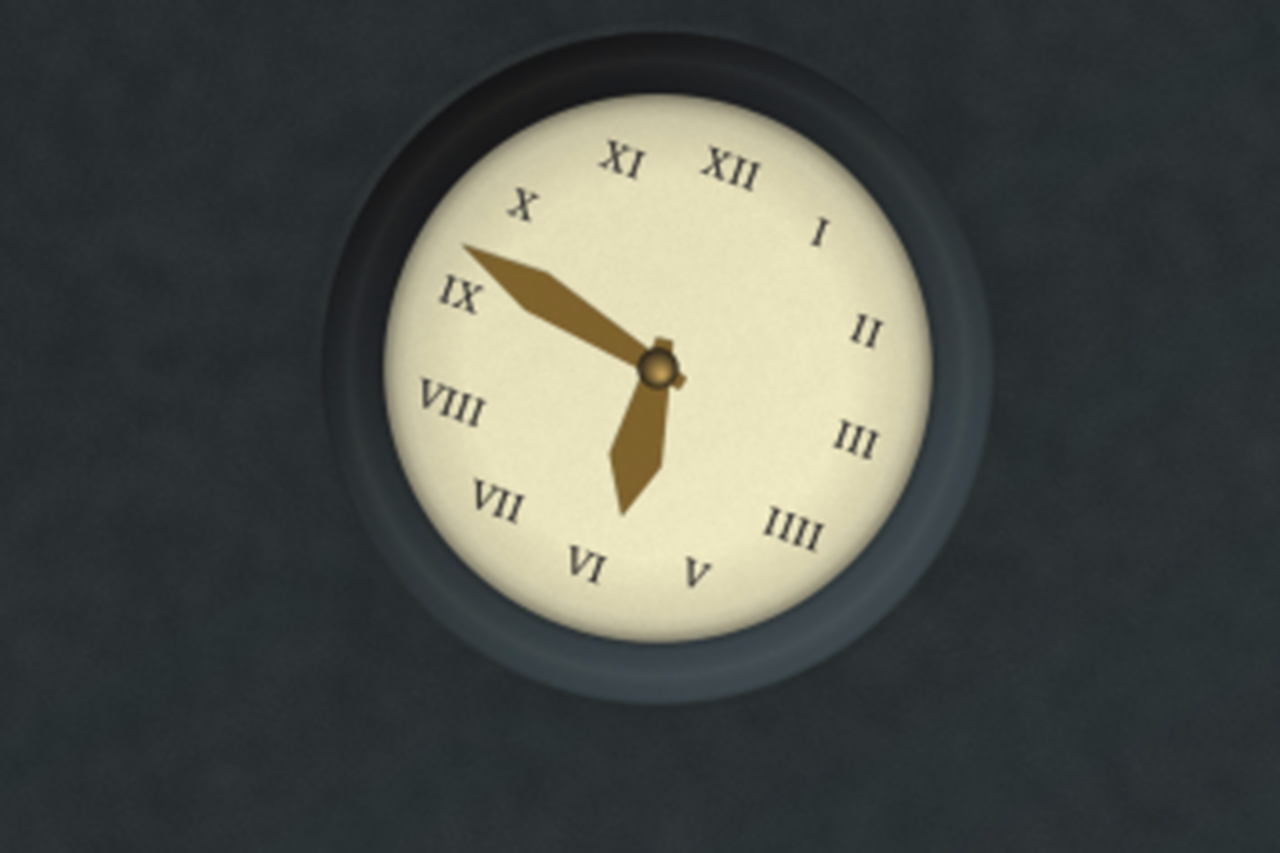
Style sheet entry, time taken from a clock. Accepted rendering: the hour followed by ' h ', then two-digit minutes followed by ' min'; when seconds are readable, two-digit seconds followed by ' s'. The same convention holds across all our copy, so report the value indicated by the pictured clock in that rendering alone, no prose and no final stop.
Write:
5 h 47 min
